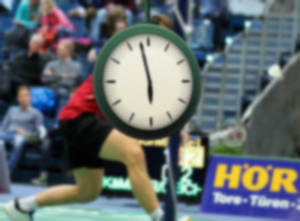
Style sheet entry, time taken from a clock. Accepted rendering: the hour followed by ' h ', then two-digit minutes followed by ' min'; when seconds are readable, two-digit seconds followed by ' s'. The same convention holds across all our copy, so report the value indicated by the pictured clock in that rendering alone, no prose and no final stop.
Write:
5 h 58 min
